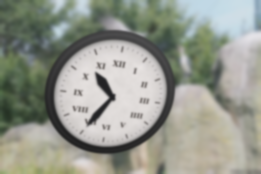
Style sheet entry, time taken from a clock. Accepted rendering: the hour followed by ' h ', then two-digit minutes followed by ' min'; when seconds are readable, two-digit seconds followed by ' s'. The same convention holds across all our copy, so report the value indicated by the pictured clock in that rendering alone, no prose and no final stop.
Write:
10 h 35 min
